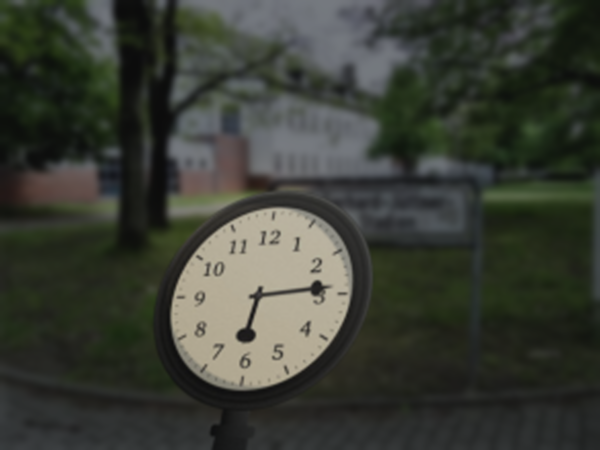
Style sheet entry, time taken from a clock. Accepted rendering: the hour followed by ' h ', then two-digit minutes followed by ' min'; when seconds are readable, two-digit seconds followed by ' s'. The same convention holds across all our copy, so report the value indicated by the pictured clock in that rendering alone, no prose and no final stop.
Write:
6 h 14 min
